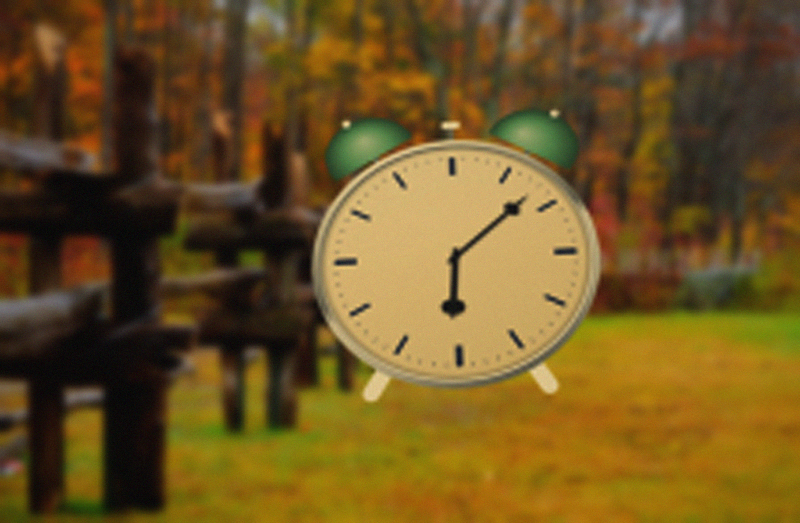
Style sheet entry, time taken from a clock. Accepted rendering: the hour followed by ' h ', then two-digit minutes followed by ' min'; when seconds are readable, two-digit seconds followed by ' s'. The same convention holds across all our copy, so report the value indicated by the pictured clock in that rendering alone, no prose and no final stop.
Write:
6 h 08 min
